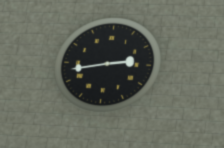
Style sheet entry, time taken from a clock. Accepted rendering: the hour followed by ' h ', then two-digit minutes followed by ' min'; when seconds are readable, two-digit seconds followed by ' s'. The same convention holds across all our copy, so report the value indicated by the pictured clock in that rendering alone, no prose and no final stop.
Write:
2 h 43 min
